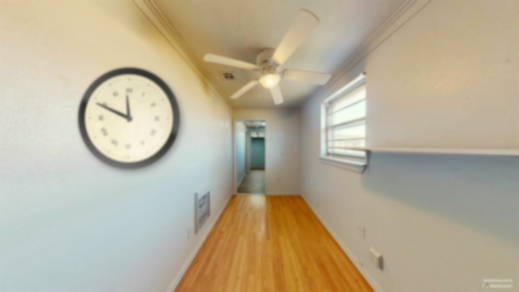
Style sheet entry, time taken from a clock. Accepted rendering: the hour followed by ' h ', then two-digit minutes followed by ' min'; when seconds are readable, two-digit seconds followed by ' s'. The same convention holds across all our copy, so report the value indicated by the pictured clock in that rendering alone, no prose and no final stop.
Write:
11 h 49 min
